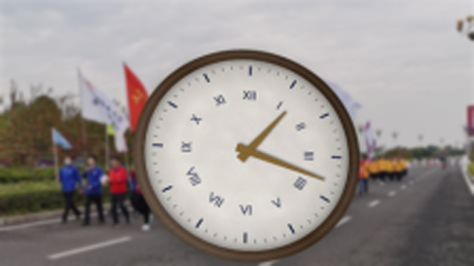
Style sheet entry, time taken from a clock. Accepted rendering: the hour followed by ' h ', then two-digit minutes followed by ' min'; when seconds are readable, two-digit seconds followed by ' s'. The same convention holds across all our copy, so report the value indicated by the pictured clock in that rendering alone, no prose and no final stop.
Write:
1 h 18 min
